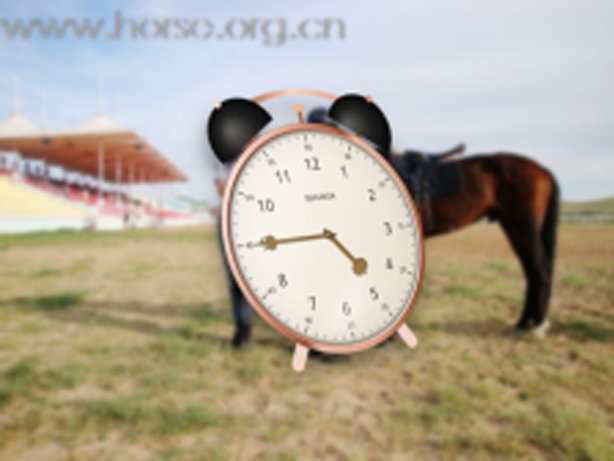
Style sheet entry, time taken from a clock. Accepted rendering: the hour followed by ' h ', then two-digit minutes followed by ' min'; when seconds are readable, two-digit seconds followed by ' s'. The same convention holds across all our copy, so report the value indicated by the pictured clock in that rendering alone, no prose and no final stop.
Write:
4 h 45 min
